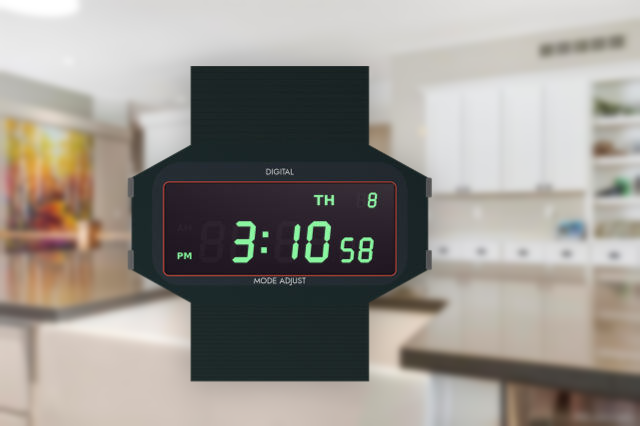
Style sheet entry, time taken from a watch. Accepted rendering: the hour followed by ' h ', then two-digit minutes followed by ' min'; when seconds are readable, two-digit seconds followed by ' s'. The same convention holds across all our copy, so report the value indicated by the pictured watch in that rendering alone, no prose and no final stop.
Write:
3 h 10 min 58 s
